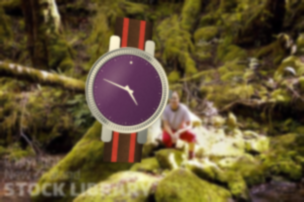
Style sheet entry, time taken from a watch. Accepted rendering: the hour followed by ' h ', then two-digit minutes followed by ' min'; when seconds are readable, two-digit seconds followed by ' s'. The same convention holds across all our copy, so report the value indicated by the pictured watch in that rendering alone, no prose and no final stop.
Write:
4 h 48 min
